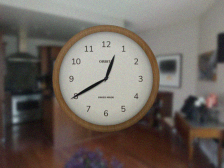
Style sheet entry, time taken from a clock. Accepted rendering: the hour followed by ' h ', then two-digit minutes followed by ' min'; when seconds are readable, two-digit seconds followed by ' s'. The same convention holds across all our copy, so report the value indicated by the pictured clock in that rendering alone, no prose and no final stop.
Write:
12 h 40 min
